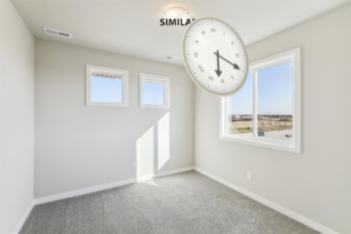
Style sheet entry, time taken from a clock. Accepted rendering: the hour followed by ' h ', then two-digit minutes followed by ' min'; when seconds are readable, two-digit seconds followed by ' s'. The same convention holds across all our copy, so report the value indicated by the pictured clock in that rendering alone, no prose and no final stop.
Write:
6 h 20 min
